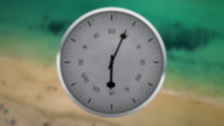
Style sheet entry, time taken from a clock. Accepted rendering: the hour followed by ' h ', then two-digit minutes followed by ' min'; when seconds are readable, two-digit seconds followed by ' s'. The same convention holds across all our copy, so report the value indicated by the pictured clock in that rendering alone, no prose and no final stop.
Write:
6 h 04 min
